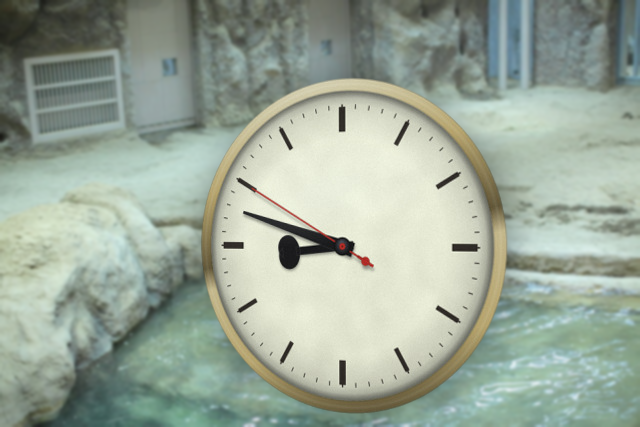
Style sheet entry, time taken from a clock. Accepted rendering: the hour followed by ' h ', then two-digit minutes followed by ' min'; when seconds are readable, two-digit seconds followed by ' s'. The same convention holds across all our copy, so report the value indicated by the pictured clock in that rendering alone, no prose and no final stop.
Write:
8 h 47 min 50 s
